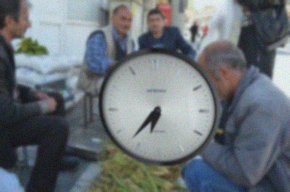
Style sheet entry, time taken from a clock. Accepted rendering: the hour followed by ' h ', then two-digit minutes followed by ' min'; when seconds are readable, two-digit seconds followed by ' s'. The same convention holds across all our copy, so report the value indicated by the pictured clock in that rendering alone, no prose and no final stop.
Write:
6 h 37 min
